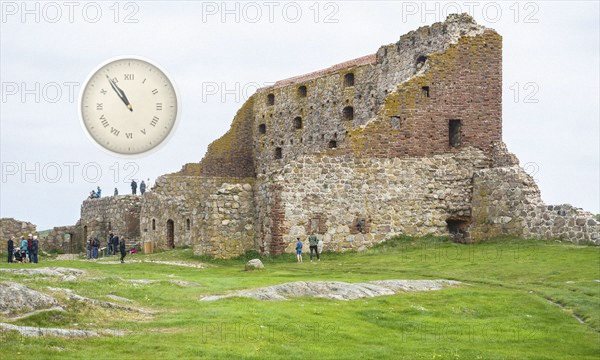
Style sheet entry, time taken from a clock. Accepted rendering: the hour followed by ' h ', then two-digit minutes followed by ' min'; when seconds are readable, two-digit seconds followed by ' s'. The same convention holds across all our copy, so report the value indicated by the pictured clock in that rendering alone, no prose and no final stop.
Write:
10 h 54 min
